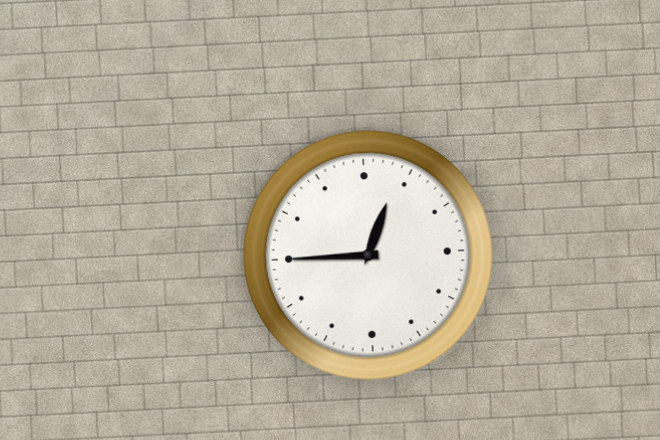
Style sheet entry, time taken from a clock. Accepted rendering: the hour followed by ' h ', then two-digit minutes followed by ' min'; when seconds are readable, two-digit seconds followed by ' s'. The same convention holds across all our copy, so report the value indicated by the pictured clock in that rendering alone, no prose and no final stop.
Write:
12 h 45 min
